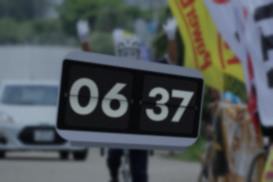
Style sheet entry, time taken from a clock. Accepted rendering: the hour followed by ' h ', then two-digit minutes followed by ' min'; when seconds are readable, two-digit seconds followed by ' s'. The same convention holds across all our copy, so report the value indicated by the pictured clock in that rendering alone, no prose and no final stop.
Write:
6 h 37 min
